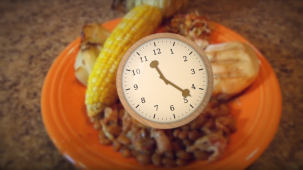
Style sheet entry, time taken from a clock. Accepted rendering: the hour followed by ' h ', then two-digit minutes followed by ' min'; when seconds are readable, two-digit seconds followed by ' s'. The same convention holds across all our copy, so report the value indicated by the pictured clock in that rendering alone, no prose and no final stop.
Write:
11 h 23 min
